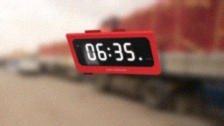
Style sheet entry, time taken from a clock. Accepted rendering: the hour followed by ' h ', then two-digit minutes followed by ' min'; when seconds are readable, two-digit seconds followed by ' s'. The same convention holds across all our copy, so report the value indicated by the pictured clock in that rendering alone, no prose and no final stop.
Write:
6 h 35 min
